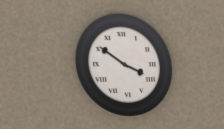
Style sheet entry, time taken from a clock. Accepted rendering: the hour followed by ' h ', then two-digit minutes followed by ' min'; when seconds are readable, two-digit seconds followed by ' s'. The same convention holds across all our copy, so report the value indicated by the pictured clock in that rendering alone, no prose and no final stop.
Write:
3 h 51 min
